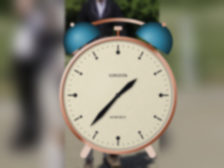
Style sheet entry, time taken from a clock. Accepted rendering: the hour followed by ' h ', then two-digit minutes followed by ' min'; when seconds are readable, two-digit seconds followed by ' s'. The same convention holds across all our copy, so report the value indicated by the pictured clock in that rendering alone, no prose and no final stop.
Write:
1 h 37 min
